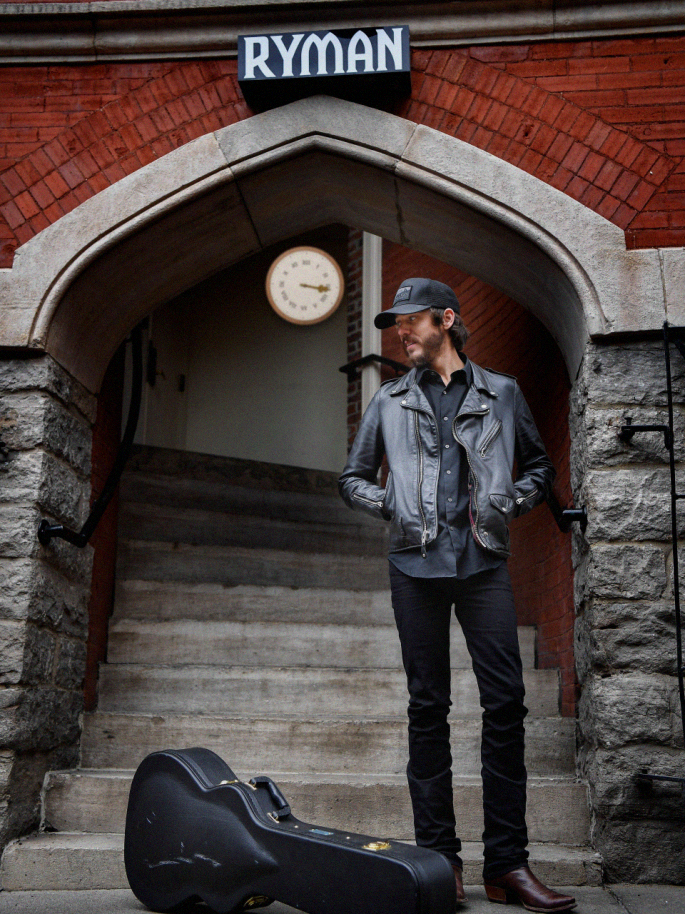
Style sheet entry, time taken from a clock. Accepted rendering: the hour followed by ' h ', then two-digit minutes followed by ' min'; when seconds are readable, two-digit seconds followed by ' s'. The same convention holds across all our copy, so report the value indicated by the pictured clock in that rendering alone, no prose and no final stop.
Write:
3 h 16 min
